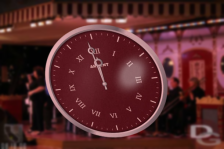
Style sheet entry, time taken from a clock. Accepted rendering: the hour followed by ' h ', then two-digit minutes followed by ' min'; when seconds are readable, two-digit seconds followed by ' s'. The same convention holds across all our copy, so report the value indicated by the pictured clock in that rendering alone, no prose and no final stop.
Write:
11 h 59 min
